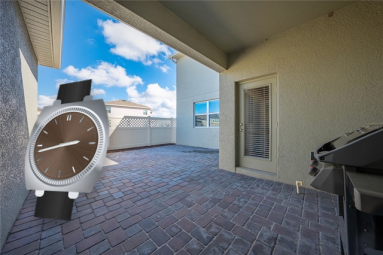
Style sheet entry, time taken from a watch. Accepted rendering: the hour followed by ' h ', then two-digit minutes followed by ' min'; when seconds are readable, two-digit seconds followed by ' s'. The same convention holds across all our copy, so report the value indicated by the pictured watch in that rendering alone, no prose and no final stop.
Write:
2 h 43 min
